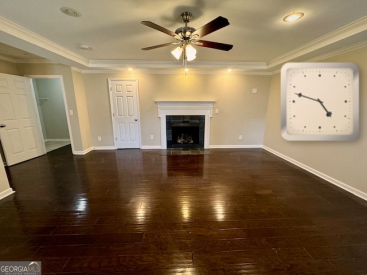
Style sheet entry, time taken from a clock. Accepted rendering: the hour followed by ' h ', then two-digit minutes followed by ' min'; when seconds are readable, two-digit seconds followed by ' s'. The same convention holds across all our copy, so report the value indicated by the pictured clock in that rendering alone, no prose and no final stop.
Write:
4 h 48 min
